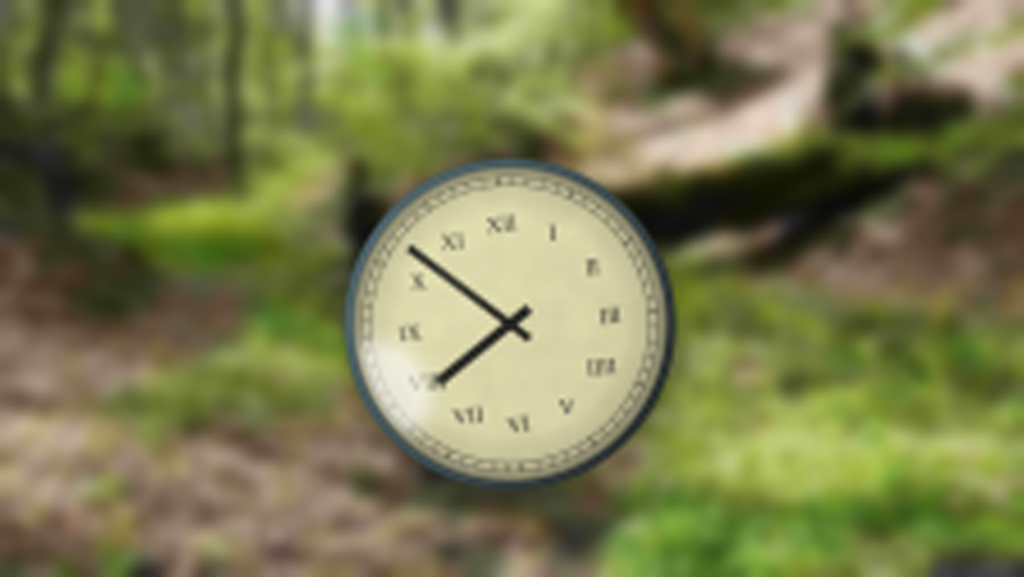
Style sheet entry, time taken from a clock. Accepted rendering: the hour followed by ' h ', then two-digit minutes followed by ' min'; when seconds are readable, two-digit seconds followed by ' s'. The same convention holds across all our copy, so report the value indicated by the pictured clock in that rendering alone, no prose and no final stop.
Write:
7 h 52 min
